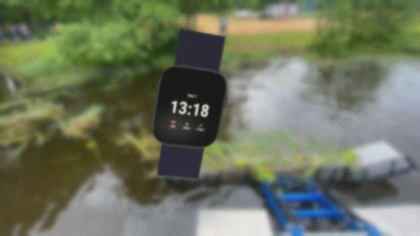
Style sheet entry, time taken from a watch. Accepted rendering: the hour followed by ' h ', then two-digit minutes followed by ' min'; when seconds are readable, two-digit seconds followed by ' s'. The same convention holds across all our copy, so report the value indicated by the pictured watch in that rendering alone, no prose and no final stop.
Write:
13 h 18 min
